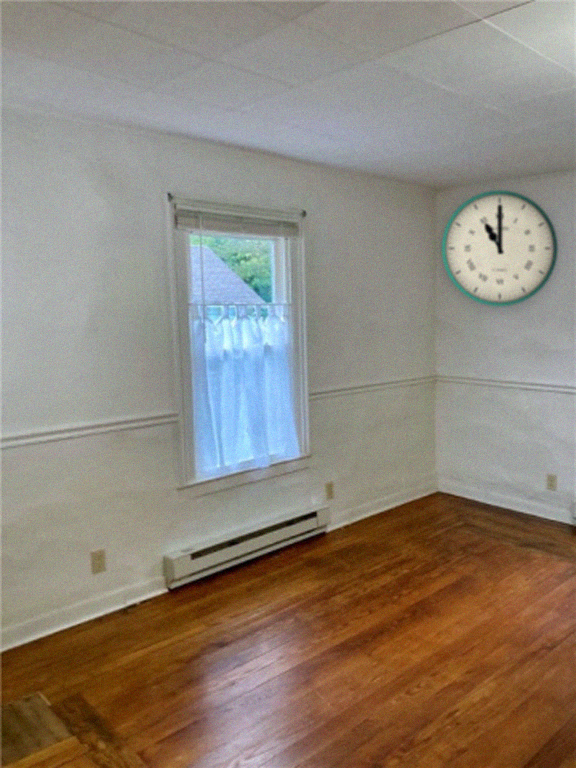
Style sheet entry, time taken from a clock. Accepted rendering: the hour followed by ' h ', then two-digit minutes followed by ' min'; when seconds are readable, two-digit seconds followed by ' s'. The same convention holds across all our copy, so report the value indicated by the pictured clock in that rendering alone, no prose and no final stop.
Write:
11 h 00 min
